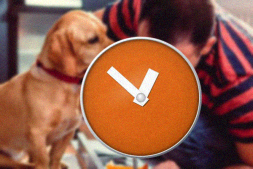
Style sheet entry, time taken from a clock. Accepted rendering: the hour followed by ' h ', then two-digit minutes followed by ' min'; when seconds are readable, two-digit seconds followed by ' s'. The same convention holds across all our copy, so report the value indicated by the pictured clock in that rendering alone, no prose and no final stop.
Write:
12 h 52 min
